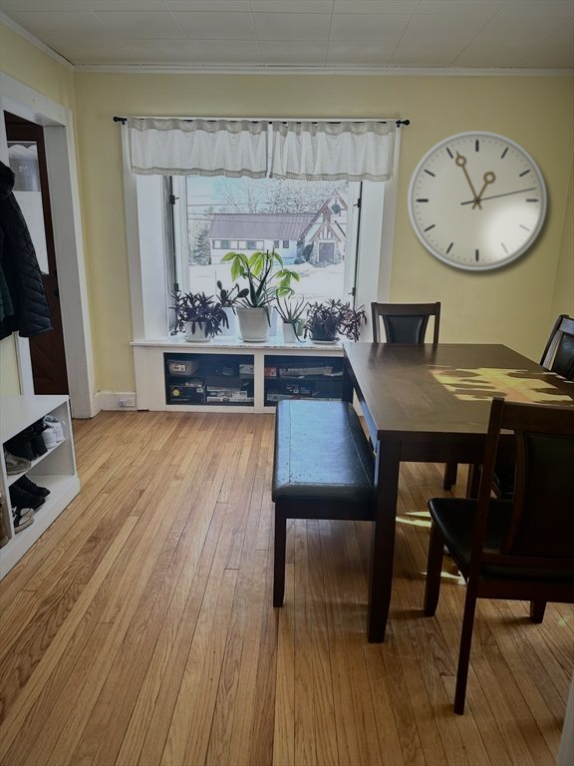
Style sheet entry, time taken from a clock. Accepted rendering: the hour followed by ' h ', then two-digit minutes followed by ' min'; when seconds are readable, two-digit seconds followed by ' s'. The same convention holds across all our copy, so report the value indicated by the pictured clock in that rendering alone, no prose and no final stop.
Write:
12 h 56 min 13 s
